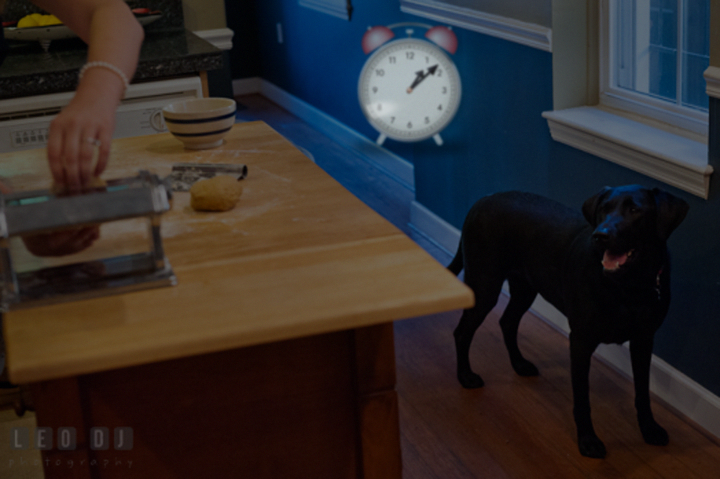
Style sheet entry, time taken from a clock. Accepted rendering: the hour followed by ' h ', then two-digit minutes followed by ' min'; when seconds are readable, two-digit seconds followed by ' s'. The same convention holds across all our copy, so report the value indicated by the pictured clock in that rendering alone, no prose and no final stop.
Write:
1 h 08 min
